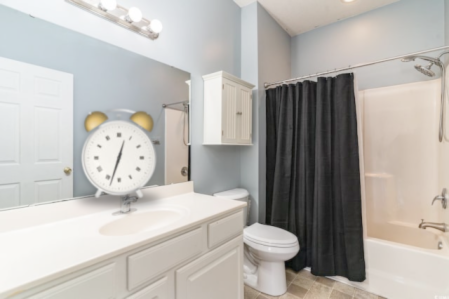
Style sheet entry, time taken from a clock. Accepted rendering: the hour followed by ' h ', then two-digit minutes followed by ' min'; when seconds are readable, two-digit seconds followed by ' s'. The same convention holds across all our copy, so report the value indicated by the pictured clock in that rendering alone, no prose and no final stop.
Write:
12 h 33 min
